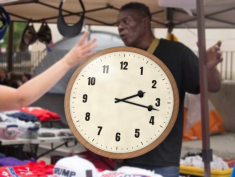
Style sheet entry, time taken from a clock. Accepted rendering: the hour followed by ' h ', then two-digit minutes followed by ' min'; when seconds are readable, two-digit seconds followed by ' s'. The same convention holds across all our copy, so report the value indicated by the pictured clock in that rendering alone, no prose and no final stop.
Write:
2 h 17 min
